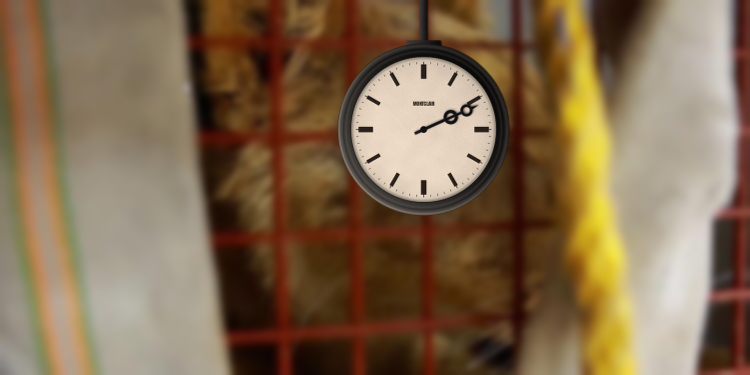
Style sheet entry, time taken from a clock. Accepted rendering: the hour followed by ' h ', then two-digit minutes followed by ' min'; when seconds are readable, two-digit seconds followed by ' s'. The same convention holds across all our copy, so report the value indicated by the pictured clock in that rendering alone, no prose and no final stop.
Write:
2 h 11 min
